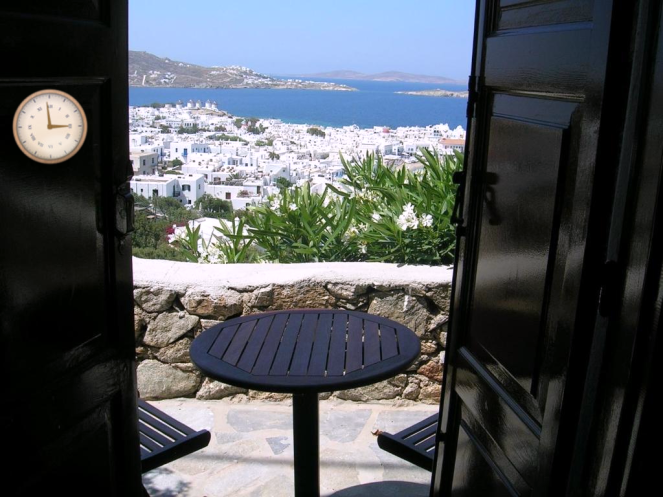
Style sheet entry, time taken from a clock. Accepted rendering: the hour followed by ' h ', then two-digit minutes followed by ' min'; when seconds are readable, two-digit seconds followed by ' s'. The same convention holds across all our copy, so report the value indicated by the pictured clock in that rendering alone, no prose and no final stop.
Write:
2 h 59 min
